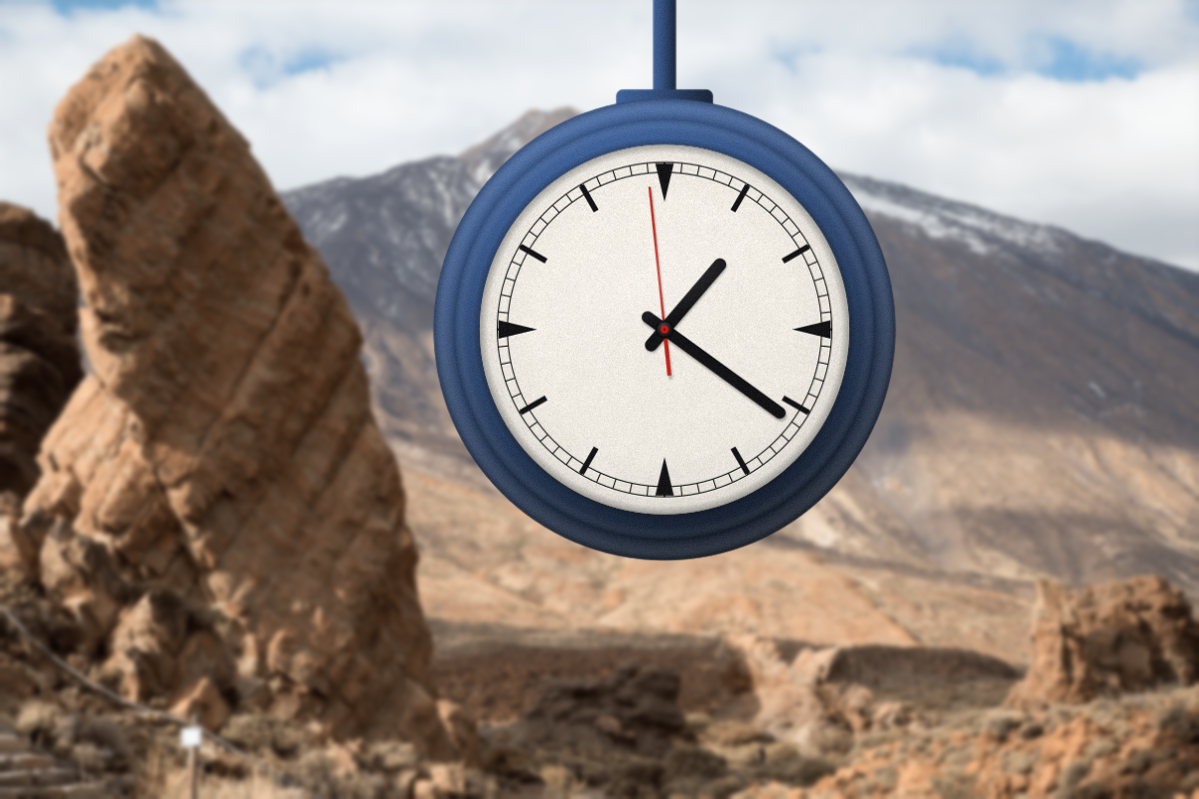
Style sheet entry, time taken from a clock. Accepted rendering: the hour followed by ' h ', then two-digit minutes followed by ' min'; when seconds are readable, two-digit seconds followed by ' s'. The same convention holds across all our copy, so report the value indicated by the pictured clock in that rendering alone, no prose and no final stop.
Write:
1 h 20 min 59 s
